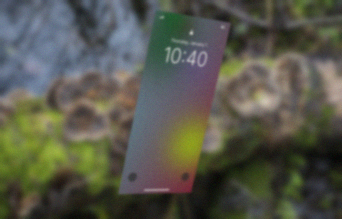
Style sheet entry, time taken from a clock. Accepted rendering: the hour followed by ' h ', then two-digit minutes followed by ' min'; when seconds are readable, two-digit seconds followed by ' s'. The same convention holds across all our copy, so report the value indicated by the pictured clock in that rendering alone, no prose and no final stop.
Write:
10 h 40 min
